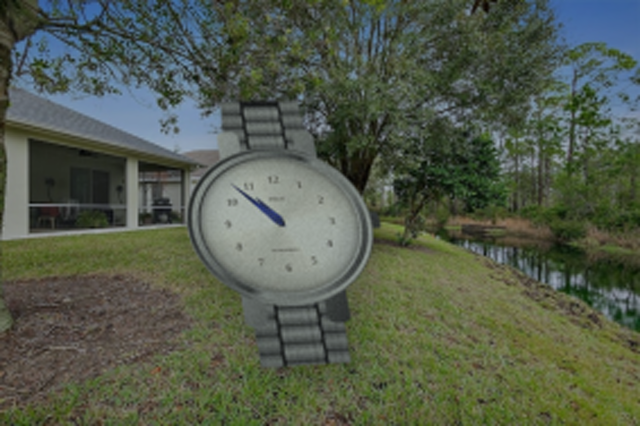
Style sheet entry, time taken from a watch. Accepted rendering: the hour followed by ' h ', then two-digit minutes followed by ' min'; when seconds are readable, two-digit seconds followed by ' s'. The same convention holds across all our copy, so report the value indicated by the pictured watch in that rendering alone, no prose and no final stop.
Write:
10 h 53 min
